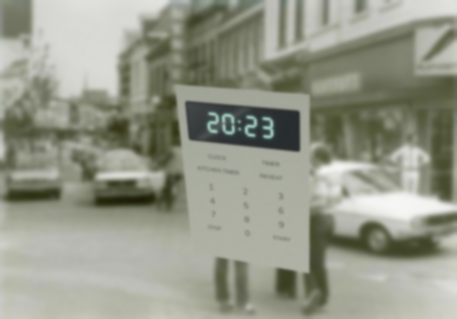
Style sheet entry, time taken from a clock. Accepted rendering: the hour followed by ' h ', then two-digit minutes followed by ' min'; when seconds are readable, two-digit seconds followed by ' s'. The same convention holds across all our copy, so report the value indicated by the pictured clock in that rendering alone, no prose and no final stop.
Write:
20 h 23 min
